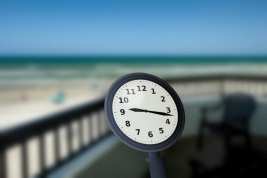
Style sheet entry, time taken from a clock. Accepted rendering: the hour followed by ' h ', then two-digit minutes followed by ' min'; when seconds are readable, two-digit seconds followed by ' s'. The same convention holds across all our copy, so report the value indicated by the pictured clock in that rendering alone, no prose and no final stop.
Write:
9 h 17 min
